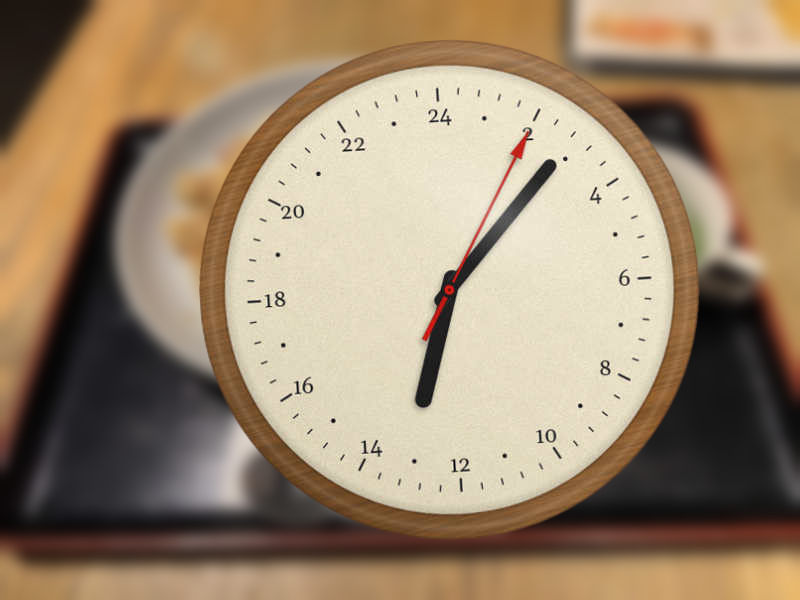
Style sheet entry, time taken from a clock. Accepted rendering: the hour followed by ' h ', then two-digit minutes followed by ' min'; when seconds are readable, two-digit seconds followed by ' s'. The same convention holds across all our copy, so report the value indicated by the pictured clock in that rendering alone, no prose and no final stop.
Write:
13 h 07 min 05 s
